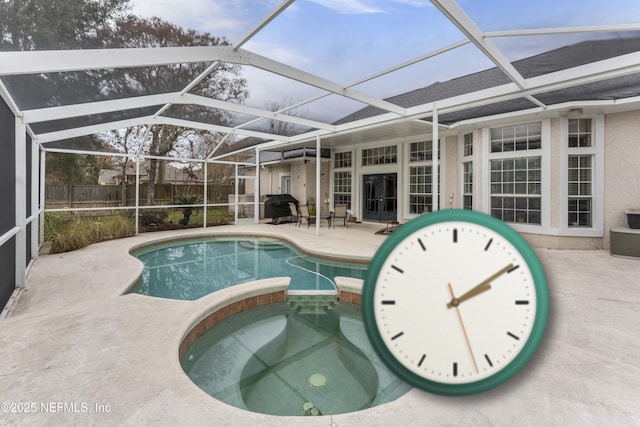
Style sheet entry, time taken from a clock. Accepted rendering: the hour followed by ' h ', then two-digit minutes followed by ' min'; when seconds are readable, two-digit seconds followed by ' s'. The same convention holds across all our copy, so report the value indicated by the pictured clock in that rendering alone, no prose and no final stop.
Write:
2 h 09 min 27 s
